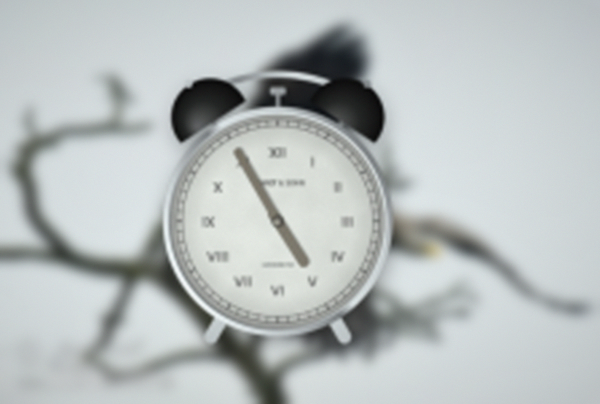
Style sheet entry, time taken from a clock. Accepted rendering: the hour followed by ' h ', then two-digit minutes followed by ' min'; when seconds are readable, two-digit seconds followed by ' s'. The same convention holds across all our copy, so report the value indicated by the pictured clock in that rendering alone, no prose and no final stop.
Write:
4 h 55 min
